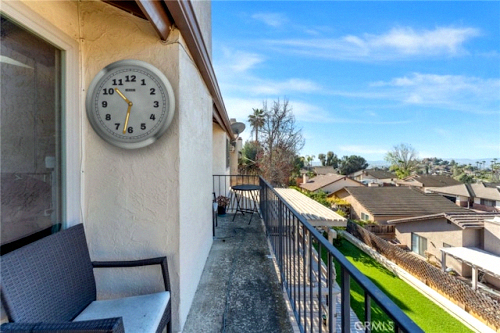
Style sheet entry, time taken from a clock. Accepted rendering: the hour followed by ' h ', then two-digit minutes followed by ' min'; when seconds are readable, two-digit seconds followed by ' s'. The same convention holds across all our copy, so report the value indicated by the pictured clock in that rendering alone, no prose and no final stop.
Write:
10 h 32 min
